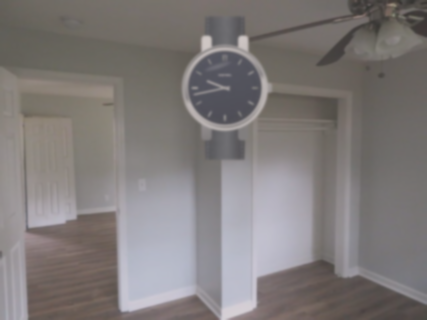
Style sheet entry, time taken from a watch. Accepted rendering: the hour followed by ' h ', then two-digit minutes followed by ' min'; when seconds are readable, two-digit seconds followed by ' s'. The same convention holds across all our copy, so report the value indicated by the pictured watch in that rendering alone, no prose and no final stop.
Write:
9 h 43 min
